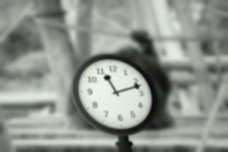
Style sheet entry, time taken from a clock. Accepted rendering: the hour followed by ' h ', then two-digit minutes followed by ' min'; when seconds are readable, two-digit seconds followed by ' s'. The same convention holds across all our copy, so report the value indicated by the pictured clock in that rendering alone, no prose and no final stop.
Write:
11 h 12 min
